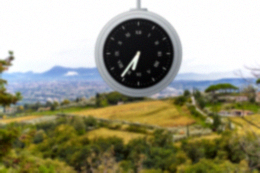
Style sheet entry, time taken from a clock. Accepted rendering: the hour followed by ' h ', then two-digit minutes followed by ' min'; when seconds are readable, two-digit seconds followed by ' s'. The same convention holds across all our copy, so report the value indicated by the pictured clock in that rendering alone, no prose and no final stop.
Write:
6 h 36 min
